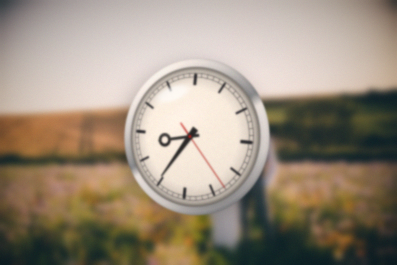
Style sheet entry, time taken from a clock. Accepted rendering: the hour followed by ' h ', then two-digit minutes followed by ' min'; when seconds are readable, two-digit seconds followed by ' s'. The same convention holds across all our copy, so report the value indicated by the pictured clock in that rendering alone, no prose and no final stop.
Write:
8 h 35 min 23 s
